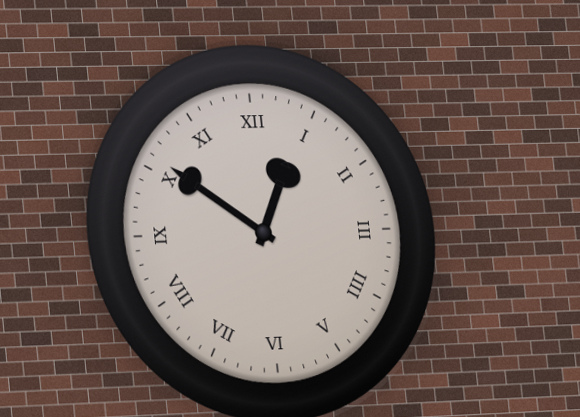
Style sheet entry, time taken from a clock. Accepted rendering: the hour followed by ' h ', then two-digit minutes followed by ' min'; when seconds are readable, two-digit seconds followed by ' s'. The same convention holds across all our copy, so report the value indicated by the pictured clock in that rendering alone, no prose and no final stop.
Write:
12 h 51 min
